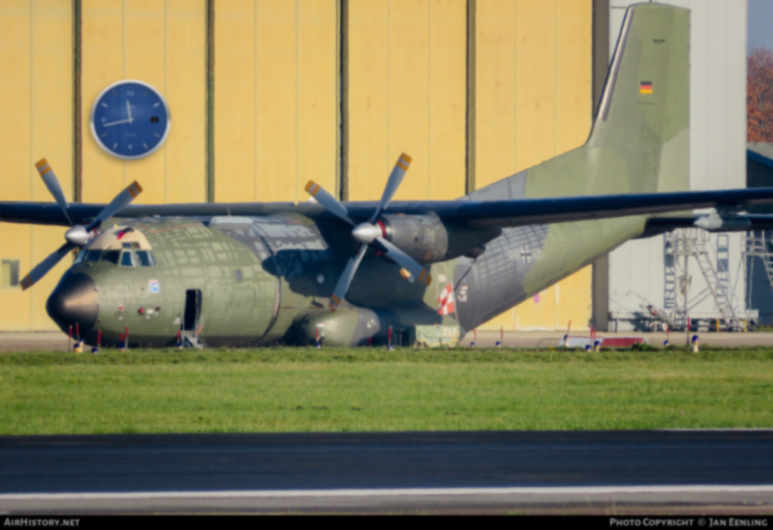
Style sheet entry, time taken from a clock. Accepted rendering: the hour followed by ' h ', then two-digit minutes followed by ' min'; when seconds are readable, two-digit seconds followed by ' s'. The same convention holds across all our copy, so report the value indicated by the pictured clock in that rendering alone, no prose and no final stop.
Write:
11 h 43 min
